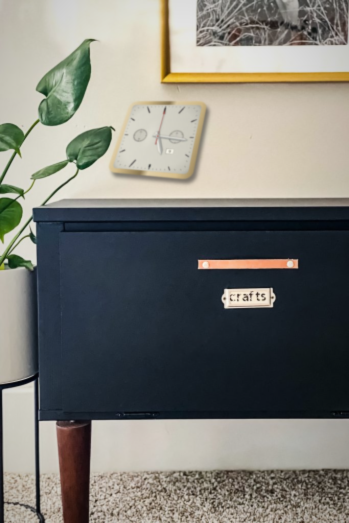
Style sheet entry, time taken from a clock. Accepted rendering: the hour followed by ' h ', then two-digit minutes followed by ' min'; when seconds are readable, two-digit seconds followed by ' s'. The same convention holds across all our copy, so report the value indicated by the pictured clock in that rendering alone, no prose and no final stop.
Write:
5 h 16 min
